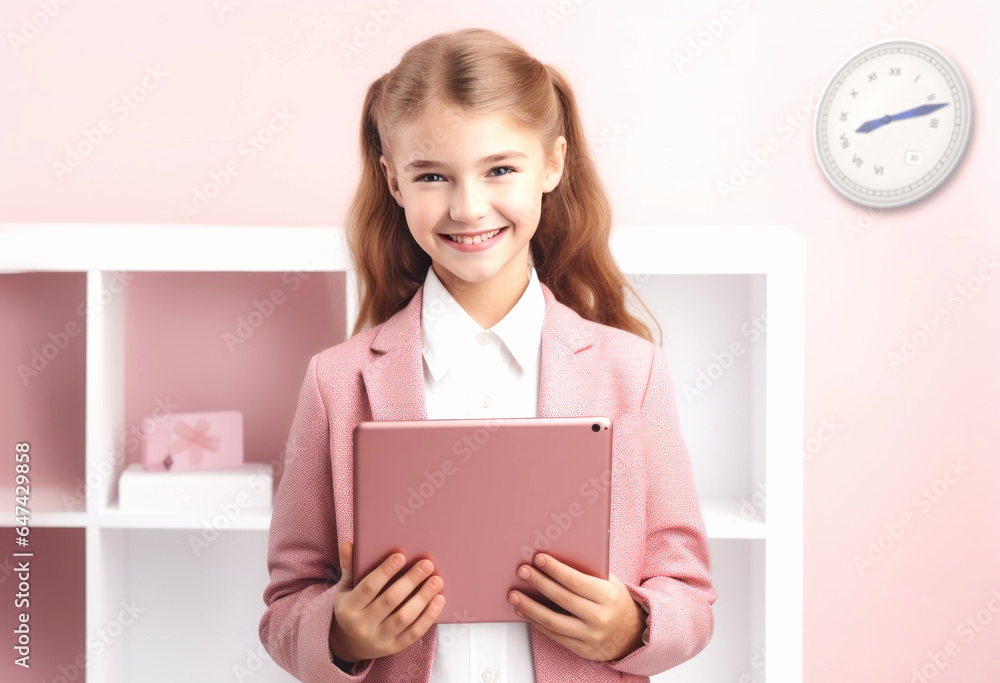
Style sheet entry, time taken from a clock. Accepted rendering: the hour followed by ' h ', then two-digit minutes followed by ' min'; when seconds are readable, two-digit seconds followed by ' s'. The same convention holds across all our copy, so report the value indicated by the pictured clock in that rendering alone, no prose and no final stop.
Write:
8 h 12 min
